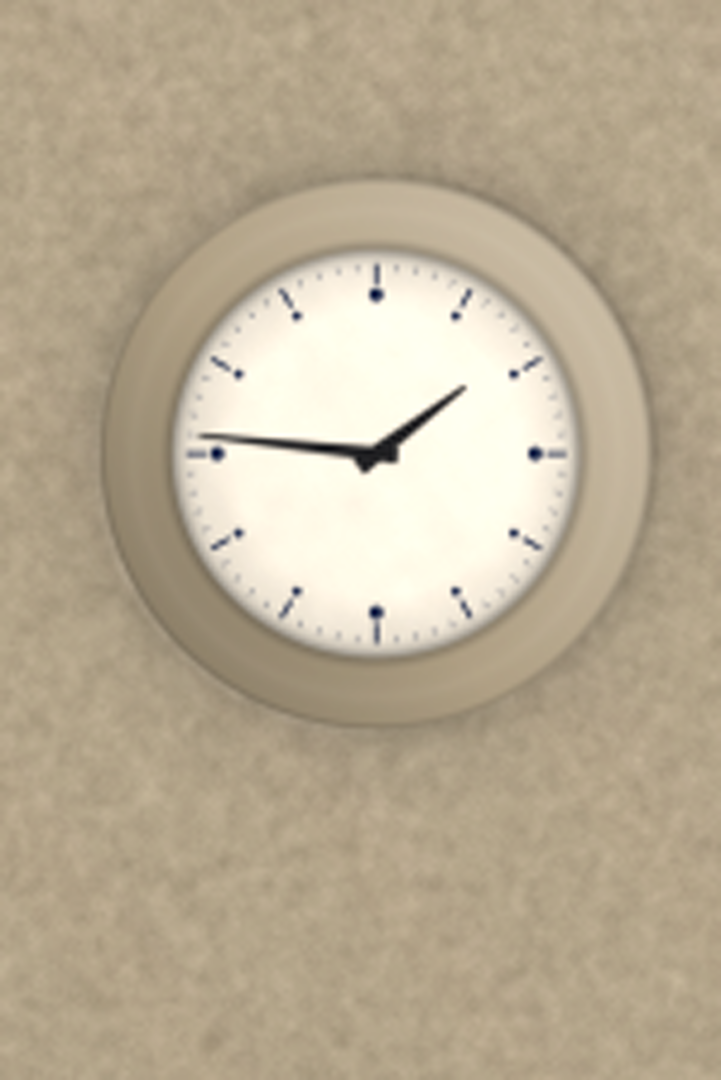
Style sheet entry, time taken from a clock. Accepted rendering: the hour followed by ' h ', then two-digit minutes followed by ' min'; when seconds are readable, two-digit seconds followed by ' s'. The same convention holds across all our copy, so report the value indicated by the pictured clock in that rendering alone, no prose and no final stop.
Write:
1 h 46 min
